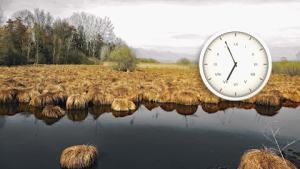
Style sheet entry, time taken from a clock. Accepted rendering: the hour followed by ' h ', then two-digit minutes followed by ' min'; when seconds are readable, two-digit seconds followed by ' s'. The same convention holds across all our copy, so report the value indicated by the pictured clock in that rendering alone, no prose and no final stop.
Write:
6 h 56 min
